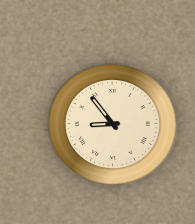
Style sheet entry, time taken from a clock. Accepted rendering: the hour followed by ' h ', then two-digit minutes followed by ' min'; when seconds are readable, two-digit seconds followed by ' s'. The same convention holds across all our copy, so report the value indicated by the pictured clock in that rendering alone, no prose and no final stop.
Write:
8 h 54 min
